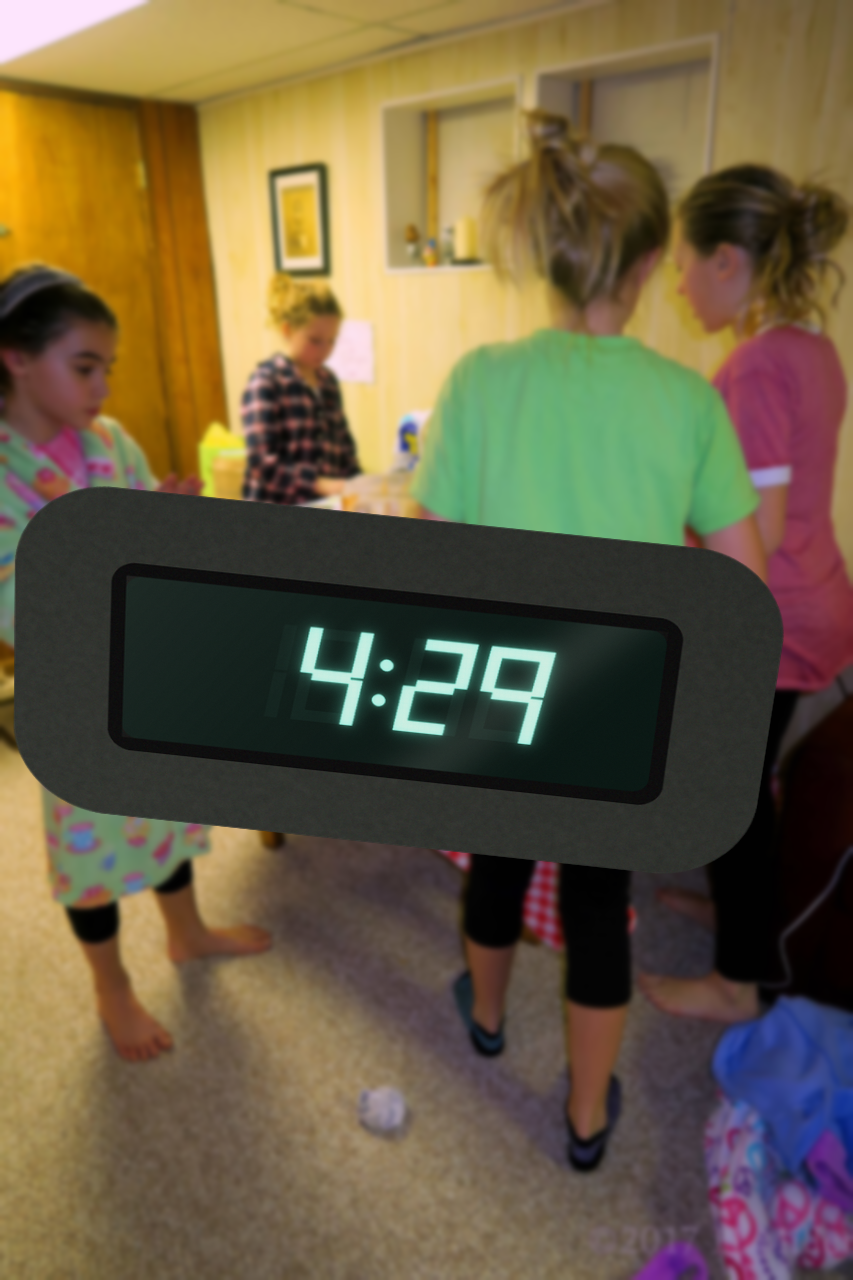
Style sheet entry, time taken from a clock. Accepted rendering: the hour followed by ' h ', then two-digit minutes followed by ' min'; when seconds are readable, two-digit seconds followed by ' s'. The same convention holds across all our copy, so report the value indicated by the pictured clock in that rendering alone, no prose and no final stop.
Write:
4 h 29 min
